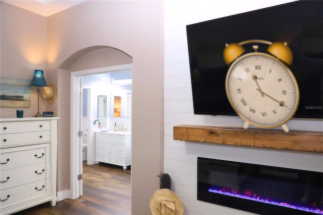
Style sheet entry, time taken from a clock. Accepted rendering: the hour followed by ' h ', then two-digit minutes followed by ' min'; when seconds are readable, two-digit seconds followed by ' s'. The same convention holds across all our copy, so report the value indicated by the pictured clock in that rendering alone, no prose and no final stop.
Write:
11 h 20 min
